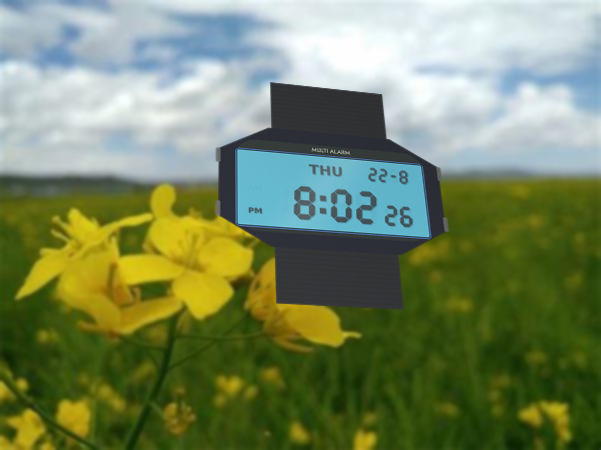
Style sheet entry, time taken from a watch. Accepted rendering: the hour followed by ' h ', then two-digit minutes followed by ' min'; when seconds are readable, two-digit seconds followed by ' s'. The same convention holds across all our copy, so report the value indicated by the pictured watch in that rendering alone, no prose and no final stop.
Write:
8 h 02 min 26 s
